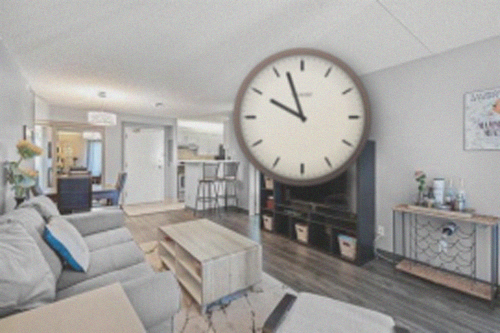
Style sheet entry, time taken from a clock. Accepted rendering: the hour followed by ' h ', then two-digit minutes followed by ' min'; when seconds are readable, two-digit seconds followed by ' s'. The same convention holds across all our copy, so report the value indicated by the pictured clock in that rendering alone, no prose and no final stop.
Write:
9 h 57 min
